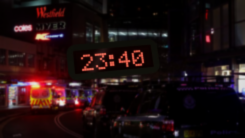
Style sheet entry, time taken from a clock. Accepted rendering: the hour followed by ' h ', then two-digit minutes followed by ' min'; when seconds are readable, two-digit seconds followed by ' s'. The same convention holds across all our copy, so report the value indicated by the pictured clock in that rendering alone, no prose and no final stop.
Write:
23 h 40 min
